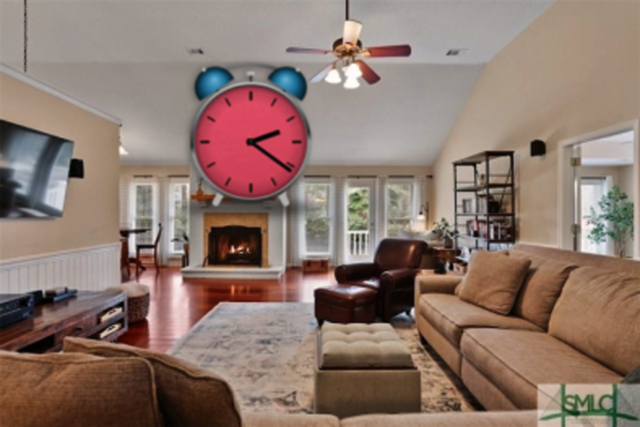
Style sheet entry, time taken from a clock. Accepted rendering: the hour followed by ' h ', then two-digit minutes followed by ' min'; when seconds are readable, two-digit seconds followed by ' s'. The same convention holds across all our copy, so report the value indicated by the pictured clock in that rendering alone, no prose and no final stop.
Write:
2 h 21 min
